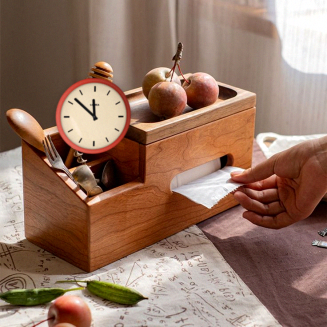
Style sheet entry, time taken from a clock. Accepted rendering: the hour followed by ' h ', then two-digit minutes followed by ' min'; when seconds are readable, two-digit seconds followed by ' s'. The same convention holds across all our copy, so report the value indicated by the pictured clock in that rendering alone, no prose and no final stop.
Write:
11 h 52 min
